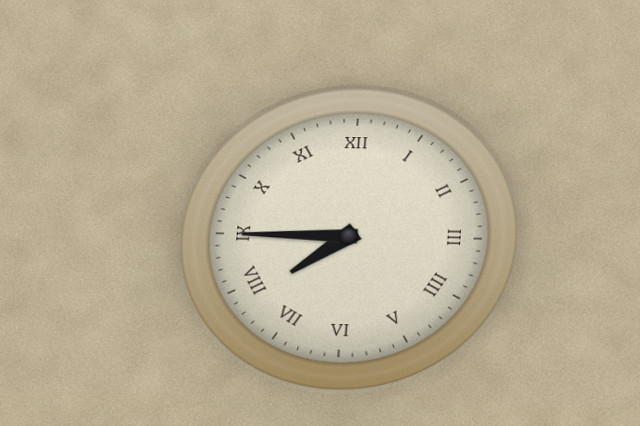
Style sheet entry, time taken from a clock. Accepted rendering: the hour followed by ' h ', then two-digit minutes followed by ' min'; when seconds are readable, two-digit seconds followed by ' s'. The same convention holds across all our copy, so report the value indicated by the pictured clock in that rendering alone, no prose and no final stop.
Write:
7 h 45 min
